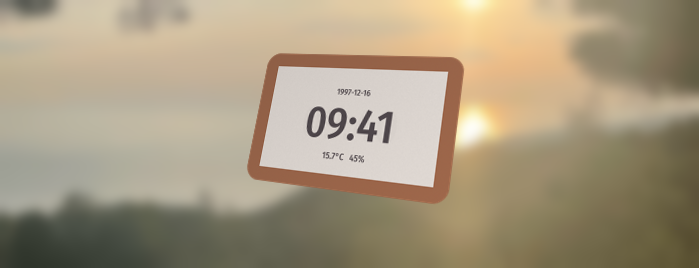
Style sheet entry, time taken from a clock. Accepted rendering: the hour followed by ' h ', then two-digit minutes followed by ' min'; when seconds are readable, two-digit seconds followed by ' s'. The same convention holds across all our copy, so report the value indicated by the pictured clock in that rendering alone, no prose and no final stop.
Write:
9 h 41 min
